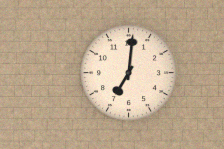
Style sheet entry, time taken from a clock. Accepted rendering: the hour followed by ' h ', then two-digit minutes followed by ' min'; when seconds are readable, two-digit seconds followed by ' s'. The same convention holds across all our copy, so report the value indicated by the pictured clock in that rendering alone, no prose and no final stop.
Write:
7 h 01 min
